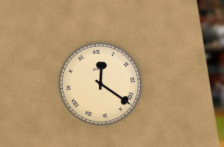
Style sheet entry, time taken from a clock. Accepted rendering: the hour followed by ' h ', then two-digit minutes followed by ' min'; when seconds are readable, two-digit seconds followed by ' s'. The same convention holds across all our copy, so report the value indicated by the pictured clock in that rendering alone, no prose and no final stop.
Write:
12 h 22 min
